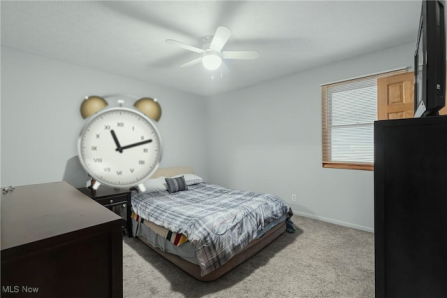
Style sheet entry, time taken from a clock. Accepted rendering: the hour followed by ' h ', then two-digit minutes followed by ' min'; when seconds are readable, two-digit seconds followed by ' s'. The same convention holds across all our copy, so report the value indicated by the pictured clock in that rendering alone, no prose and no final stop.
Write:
11 h 12 min
